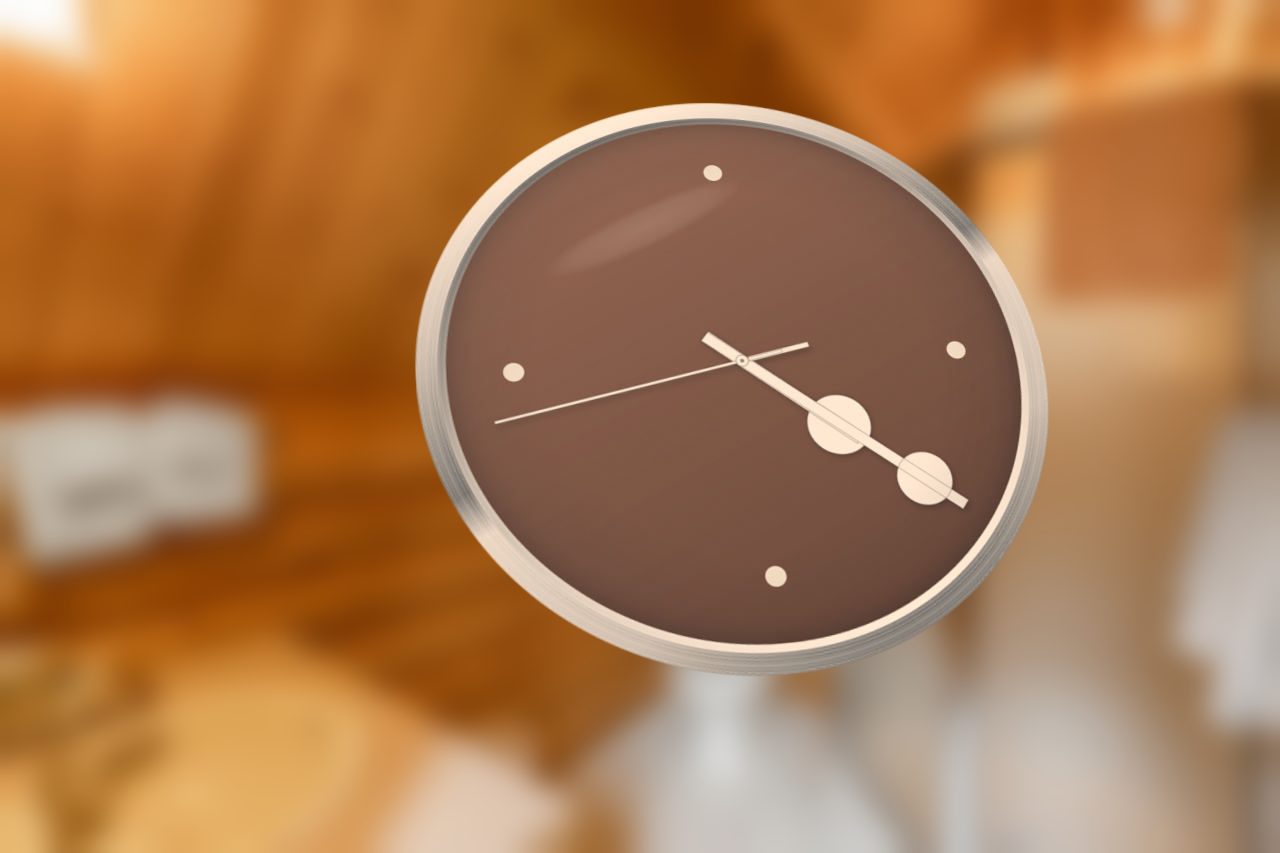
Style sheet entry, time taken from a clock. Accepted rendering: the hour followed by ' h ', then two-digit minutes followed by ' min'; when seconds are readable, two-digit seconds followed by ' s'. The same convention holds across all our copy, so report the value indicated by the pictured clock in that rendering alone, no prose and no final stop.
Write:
4 h 21 min 43 s
